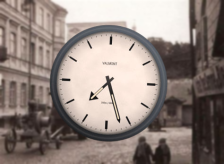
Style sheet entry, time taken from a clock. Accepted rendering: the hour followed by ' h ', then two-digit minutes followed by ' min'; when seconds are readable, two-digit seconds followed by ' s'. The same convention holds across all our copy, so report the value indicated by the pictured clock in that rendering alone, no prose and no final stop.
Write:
7 h 27 min
